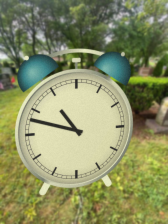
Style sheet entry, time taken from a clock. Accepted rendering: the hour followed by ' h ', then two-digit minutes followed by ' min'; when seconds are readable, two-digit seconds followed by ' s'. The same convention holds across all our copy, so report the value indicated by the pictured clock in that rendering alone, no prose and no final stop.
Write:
10 h 48 min
